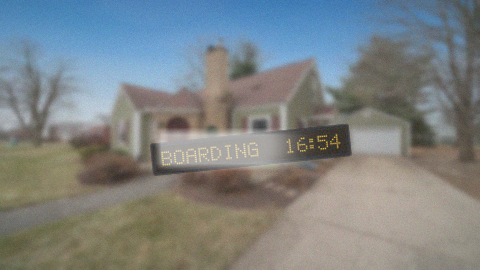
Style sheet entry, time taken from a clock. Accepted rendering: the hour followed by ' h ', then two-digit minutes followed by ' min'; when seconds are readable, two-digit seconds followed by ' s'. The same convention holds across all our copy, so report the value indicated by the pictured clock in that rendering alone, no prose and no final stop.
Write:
16 h 54 min
